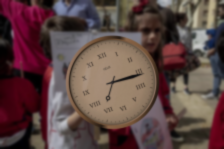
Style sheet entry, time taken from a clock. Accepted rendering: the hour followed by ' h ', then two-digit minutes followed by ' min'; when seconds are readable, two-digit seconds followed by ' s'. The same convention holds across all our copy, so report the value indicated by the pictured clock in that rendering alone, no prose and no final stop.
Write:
7 h 16 min
